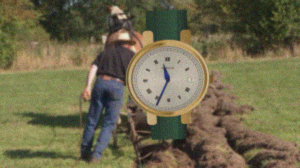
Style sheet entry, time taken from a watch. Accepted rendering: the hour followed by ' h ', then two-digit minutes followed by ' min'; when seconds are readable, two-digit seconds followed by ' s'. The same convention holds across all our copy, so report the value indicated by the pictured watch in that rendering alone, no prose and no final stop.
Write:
11 h 34 min
